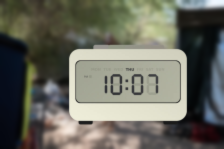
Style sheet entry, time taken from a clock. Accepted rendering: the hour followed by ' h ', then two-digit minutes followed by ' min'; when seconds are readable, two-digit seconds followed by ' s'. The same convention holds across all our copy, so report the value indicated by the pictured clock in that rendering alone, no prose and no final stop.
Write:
10 h 07 min
